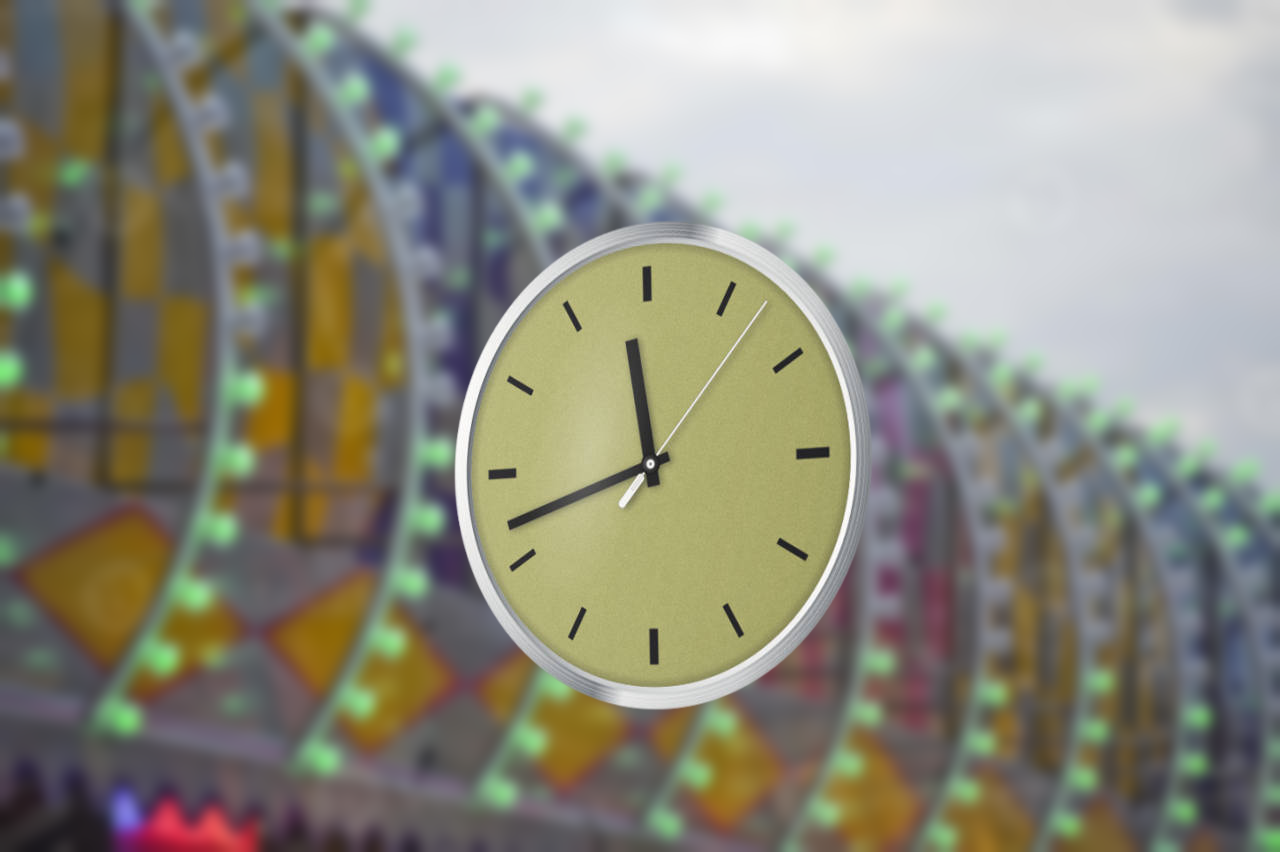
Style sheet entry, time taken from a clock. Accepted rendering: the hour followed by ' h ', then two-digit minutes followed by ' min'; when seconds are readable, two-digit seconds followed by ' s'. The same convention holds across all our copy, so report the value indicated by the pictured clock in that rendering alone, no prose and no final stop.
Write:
11 h 42 min 07 s
